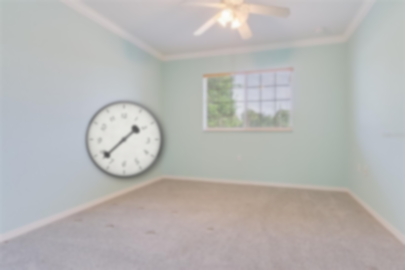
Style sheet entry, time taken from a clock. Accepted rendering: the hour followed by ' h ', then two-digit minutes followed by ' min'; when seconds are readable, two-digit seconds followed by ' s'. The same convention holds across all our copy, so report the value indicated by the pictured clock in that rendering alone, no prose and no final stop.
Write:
1 h 38 min
